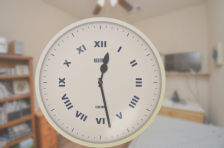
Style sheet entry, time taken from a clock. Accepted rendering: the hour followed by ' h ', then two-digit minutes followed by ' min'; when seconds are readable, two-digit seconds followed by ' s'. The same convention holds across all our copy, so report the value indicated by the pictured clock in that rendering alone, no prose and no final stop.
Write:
12 h 28 min
